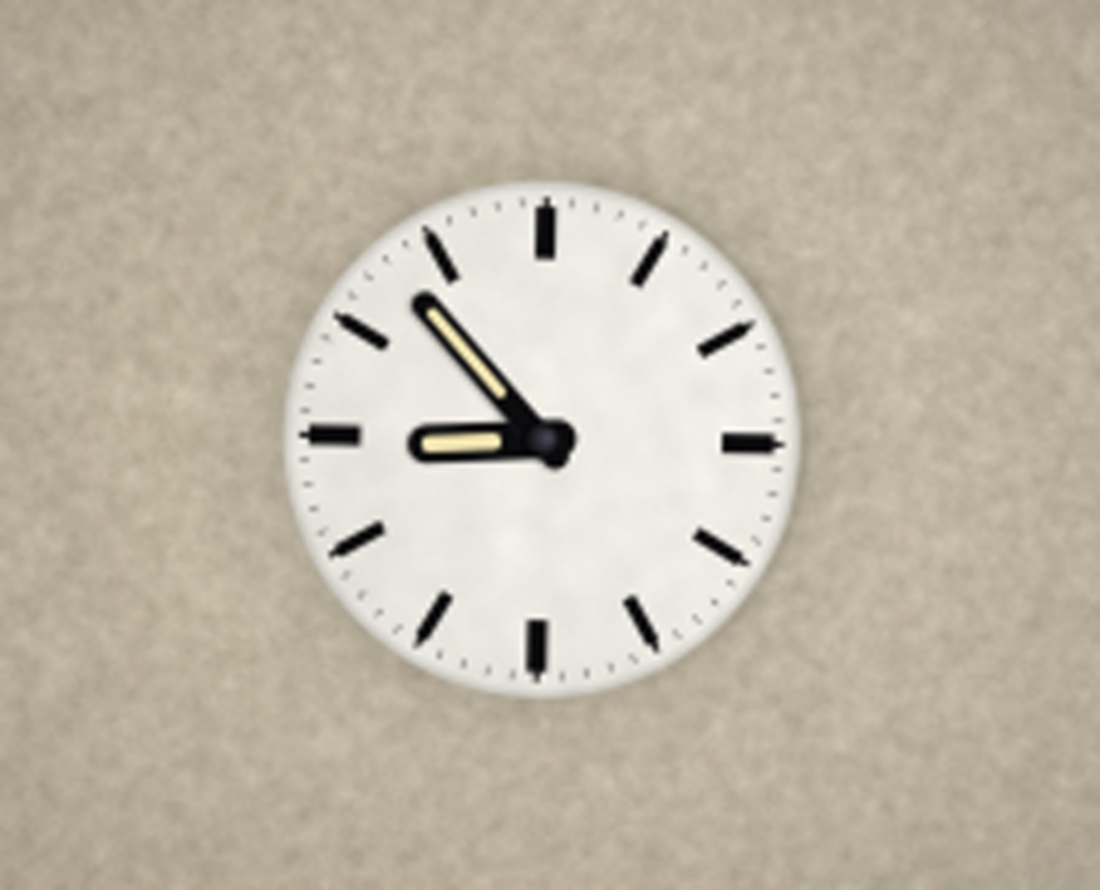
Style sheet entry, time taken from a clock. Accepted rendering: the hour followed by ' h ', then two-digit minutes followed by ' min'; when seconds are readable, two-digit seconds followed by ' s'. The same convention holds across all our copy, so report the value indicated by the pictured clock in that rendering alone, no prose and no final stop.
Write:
8 h 53 min
